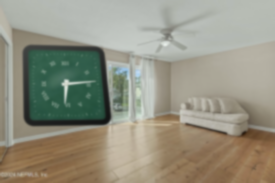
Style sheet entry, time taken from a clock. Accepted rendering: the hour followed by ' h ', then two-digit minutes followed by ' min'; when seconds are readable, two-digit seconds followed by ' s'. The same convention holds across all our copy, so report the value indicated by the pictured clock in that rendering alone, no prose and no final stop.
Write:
6 h 14 min
